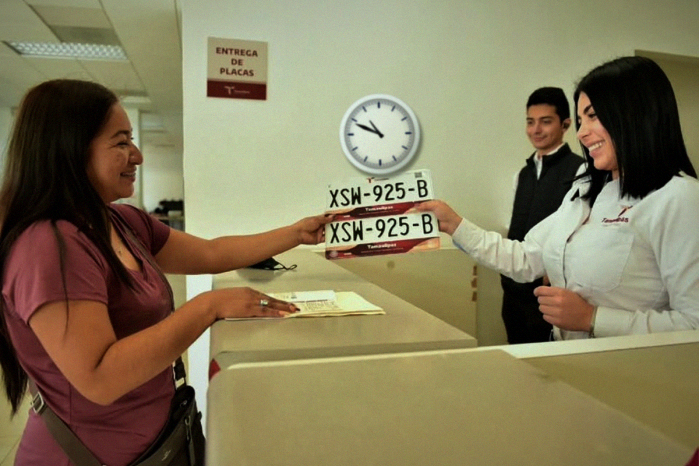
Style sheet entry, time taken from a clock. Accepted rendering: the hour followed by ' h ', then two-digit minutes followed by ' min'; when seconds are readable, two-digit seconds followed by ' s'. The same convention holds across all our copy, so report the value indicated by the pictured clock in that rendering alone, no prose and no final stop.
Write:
10 h 49 min
